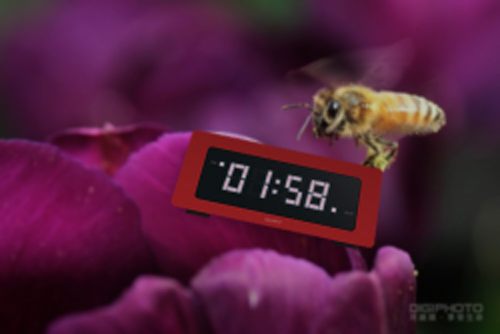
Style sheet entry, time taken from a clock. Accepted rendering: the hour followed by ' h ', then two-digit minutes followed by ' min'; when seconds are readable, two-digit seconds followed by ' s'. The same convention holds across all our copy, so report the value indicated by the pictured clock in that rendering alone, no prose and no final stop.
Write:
1 h 58 min
